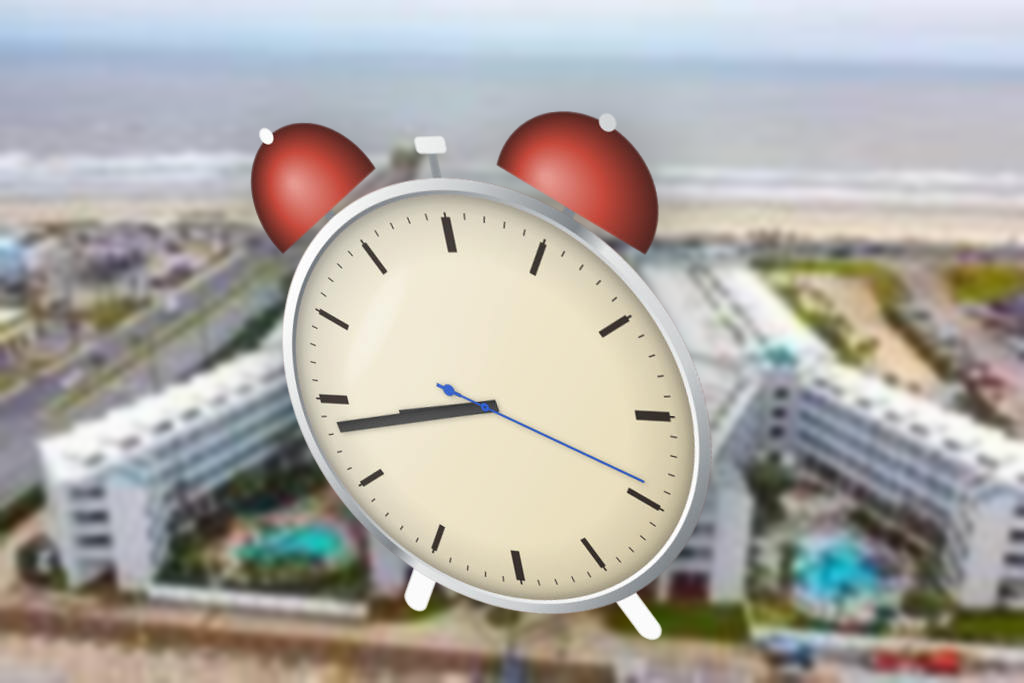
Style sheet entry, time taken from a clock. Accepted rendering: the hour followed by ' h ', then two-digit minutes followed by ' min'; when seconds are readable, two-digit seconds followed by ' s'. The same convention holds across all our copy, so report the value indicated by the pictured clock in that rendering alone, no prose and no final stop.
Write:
8 h 43 min 19 s
